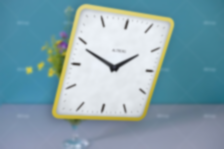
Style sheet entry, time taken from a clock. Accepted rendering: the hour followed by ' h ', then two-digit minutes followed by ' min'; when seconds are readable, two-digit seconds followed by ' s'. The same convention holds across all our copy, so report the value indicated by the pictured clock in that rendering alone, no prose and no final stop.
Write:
1 h 49 min
